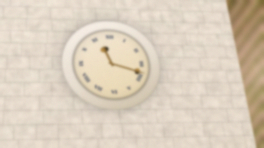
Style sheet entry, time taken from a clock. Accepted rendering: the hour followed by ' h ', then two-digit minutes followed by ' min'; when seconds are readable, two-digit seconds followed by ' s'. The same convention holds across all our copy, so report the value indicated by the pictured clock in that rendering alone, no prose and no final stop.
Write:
11 h 18 min
